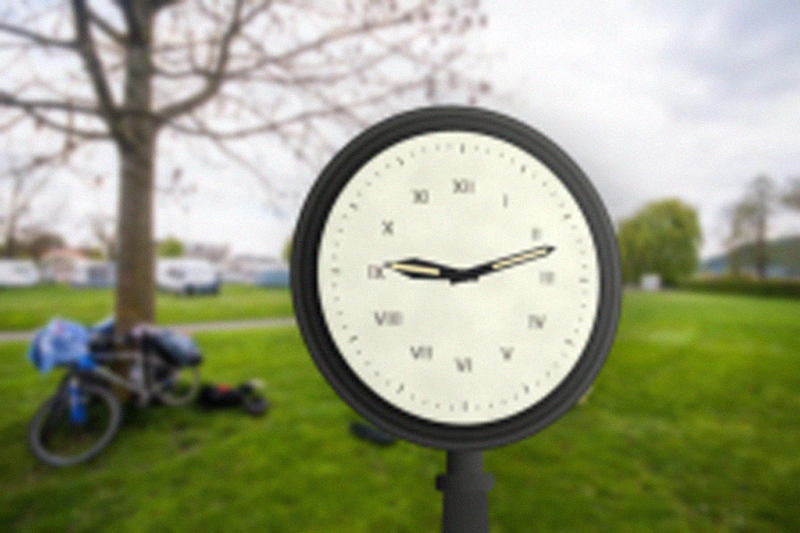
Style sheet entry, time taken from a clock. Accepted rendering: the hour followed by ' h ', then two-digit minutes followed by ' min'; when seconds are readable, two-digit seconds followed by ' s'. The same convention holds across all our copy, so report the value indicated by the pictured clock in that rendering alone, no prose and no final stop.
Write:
9 h 12 min
